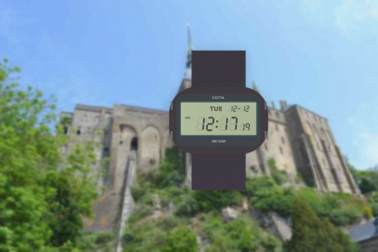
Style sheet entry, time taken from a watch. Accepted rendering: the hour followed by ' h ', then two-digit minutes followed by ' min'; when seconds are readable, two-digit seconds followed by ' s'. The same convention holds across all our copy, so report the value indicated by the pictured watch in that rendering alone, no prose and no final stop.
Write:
12 h 17 min 19 s
